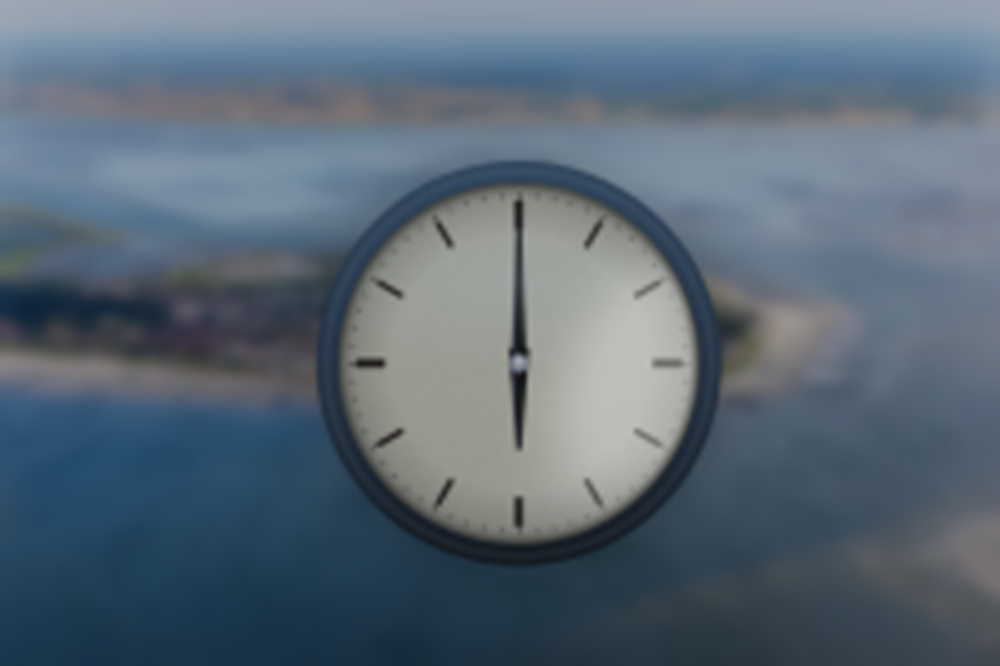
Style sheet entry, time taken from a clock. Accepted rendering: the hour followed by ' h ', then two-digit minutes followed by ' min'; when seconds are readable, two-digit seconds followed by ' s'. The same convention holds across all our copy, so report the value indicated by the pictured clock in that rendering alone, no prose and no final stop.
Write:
6 h 00 min
